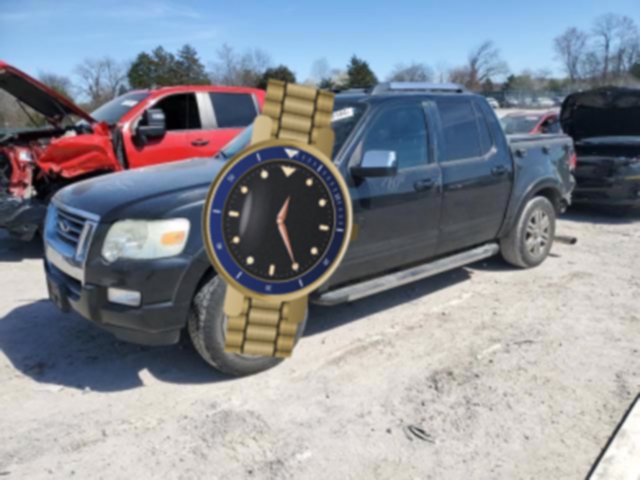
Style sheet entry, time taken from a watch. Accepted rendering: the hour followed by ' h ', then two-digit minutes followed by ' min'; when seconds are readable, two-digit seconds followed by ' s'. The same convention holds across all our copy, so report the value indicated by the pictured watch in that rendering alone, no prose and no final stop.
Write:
12 h 25 min
